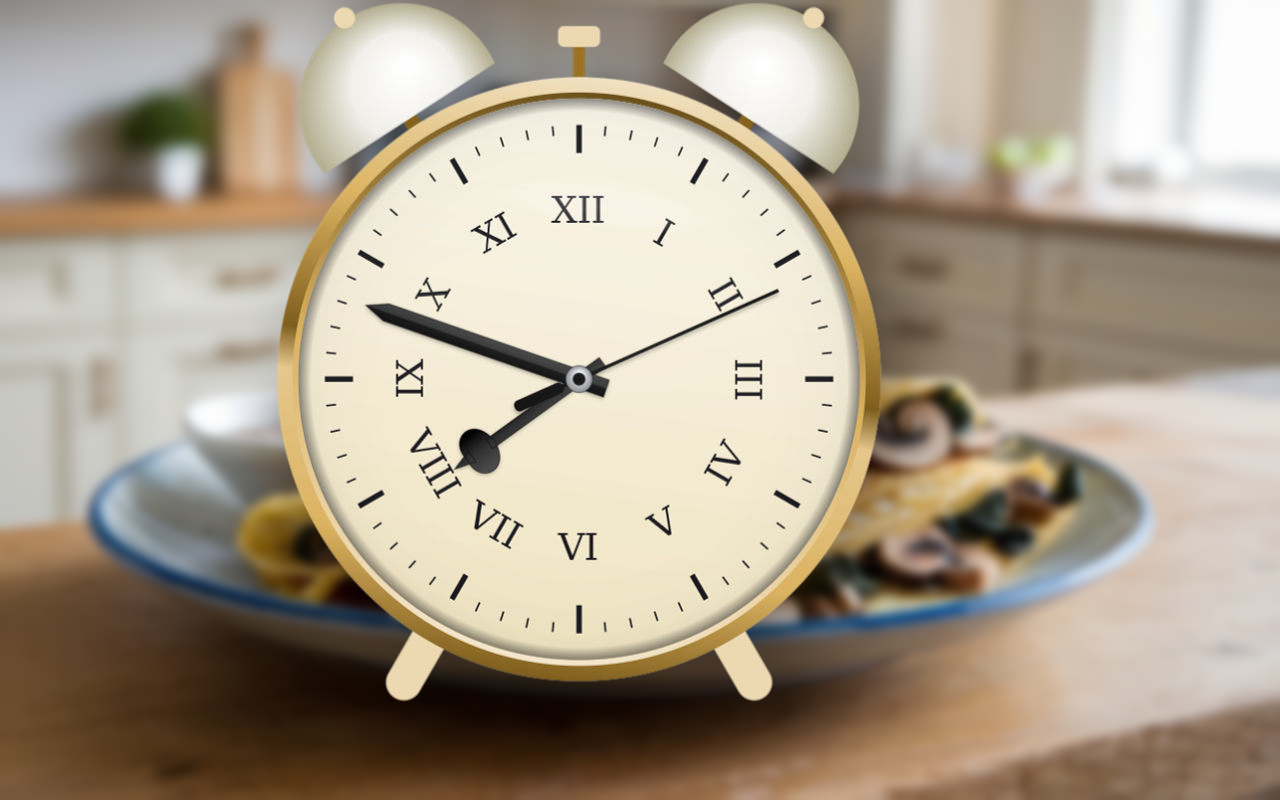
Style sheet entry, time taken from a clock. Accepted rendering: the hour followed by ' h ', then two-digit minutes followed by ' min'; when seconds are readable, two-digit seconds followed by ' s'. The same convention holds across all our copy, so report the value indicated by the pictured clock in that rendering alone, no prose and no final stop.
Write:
7 h 48 min 11 s
